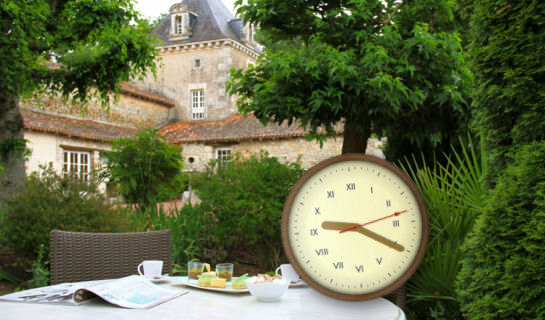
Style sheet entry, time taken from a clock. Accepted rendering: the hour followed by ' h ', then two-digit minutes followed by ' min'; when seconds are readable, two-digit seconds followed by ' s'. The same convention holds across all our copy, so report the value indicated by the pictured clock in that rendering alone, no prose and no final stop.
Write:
9 h 20 min 13 s
